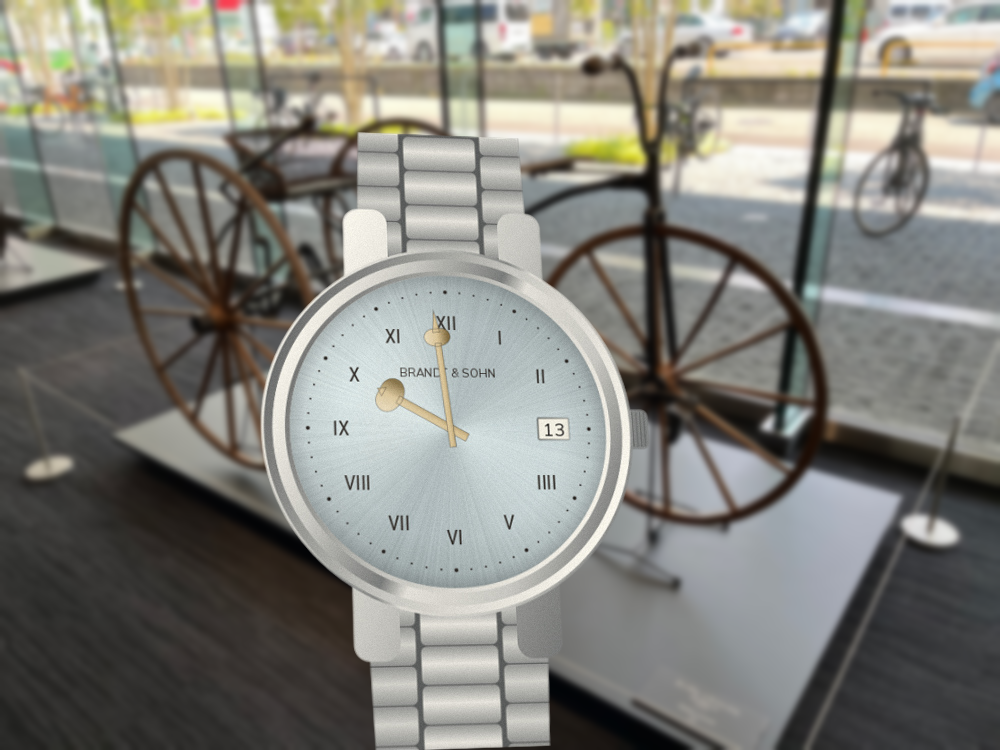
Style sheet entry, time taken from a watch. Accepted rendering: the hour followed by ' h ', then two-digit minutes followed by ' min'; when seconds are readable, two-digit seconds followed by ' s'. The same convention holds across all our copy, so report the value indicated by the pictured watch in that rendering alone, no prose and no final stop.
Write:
9 h 59 min
